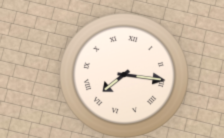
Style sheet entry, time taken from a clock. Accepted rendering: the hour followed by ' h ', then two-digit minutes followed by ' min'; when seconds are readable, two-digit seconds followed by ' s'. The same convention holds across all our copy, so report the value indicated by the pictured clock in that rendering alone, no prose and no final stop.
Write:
7 h 14 min
